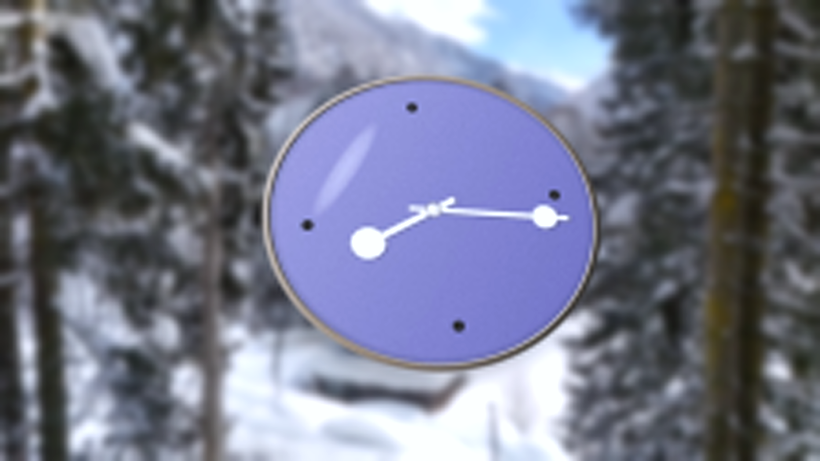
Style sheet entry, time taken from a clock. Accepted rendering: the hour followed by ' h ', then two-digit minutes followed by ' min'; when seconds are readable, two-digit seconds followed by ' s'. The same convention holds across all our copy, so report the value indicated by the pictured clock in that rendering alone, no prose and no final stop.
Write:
8 h 17 min
